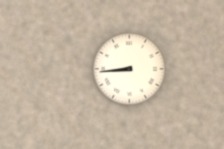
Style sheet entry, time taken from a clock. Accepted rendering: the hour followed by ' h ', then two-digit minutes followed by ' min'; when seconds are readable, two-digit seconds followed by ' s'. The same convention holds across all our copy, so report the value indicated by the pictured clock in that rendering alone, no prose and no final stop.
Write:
8 h 44 min
